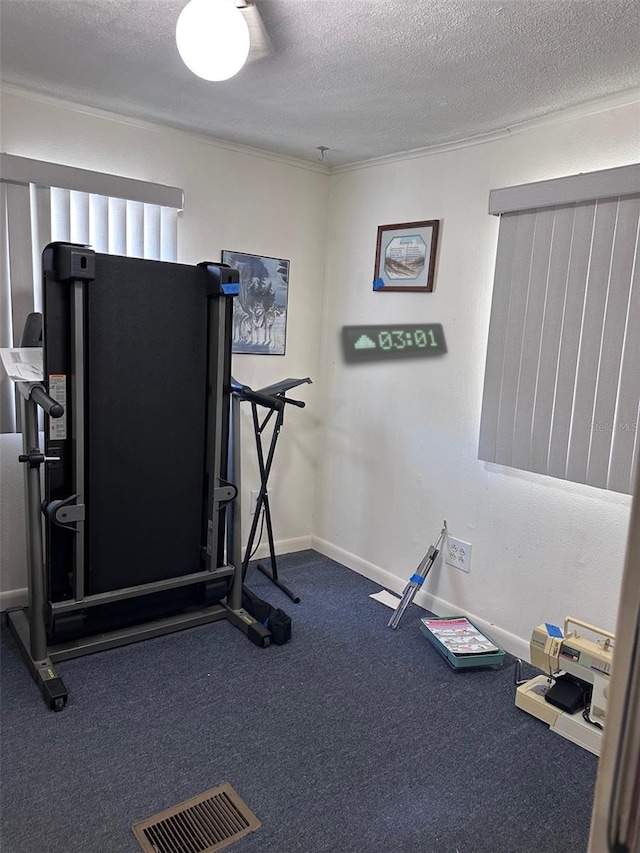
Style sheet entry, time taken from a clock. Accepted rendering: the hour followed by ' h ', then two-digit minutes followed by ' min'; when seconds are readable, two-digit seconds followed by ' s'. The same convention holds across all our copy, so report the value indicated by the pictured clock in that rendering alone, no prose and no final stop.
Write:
3 h 01 min
